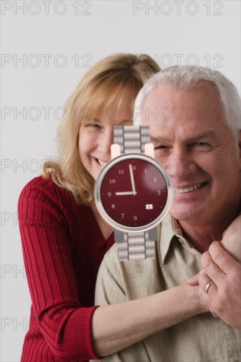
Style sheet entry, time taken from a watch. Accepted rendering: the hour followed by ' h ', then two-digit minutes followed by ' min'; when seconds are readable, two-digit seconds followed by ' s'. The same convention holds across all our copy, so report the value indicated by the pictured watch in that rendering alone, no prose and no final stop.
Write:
8 h 59 min
